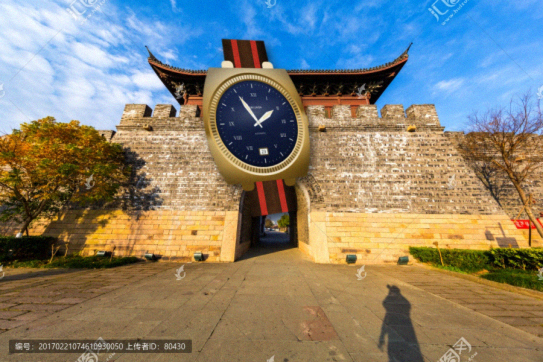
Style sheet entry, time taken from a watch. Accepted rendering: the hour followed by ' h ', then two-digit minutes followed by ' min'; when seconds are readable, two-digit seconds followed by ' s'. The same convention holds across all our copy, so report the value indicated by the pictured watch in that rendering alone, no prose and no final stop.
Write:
1 h 55 min
